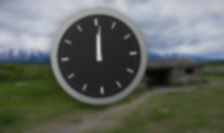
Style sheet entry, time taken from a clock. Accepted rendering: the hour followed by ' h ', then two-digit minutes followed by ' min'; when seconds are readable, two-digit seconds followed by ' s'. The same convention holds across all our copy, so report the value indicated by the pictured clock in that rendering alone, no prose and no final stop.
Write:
12 h 01 min
